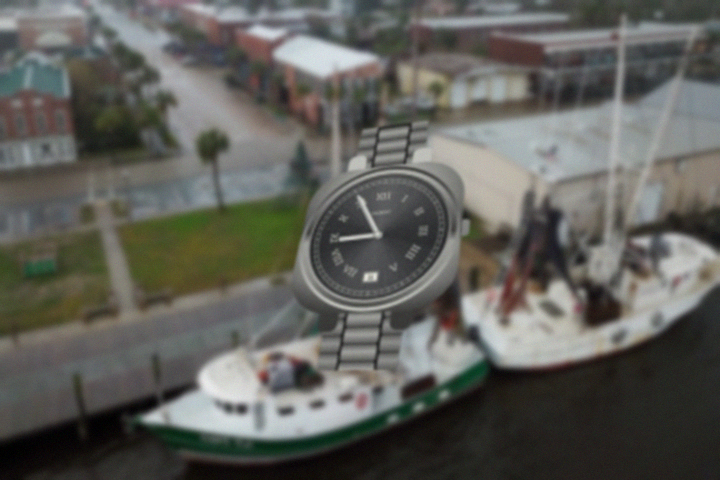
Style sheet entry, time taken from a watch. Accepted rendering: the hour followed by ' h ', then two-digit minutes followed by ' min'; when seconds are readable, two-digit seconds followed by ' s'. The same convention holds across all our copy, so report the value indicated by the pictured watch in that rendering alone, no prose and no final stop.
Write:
8 h 55 min
